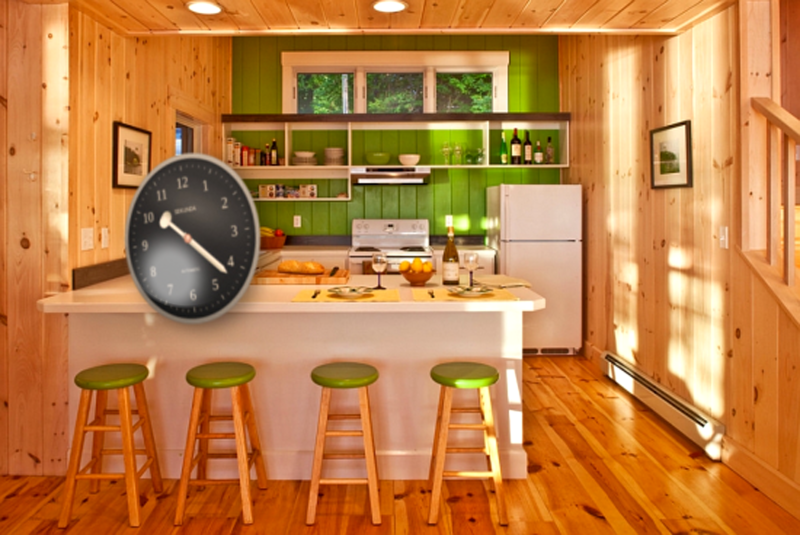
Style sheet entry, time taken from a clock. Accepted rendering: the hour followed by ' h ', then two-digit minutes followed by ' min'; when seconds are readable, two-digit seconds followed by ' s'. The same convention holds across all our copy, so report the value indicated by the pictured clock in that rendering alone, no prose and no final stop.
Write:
10 h 22 min
